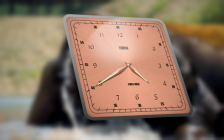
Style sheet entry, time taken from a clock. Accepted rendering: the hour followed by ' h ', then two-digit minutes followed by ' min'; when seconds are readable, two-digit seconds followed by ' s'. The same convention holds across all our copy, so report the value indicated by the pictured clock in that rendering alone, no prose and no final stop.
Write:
4 h 40 min
